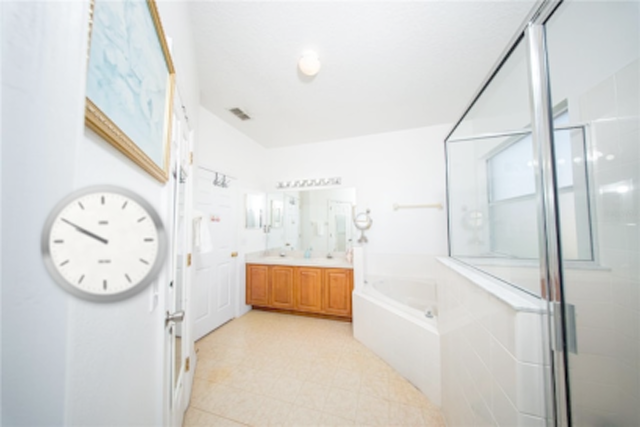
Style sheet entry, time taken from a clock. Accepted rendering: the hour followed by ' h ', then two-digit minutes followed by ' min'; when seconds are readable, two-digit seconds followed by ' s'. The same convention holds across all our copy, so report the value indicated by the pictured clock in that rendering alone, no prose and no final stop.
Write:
9 h 50 min
